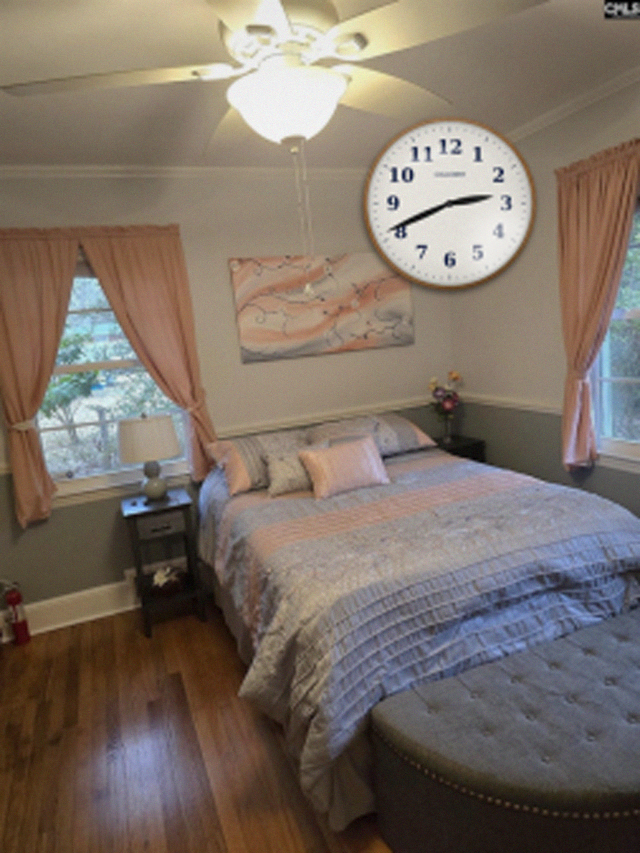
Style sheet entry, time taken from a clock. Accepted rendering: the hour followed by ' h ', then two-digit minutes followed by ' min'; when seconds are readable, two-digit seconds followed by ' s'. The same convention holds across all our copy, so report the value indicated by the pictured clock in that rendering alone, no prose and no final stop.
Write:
2 h 41 min
